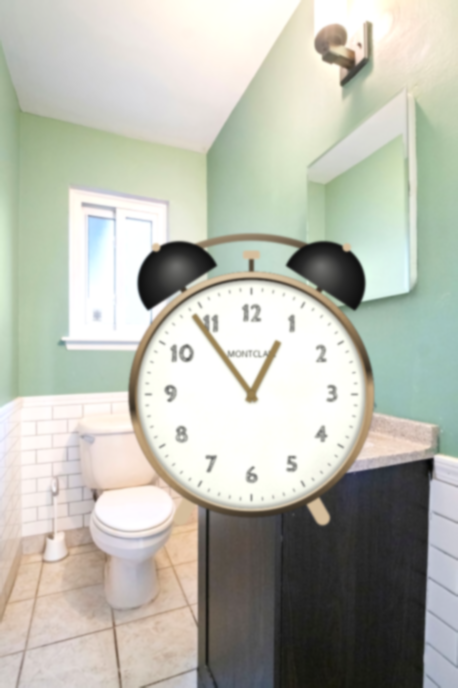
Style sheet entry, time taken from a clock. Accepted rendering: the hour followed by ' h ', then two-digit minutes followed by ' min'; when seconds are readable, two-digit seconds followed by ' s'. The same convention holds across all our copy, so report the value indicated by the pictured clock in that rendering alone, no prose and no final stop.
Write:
12 h 54 min
